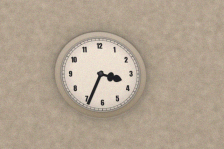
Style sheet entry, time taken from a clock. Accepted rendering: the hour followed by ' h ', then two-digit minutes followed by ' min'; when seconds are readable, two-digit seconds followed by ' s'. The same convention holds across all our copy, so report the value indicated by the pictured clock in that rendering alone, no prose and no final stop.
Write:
3 h 34 min
